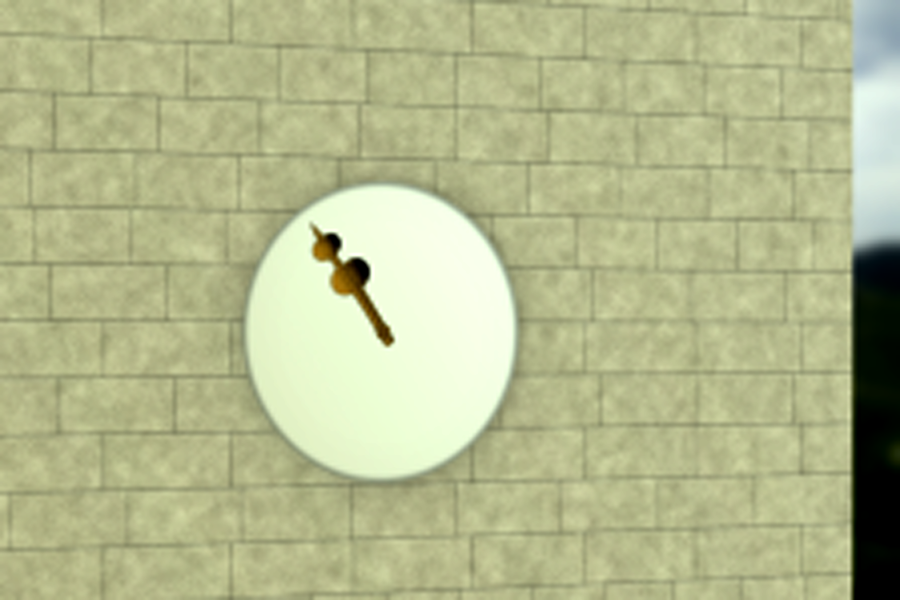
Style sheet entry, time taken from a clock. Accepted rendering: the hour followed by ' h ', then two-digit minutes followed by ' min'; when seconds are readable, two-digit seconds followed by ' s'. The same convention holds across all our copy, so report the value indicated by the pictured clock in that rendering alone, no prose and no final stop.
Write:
10 h 54 min
